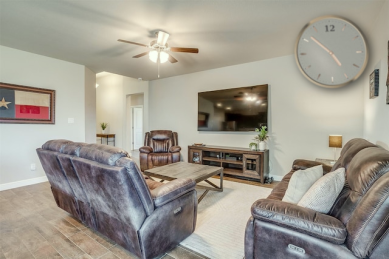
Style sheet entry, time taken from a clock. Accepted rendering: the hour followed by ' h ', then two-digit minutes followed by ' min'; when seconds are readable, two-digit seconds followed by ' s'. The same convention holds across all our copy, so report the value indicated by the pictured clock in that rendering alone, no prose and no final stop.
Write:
4 h 52 min
